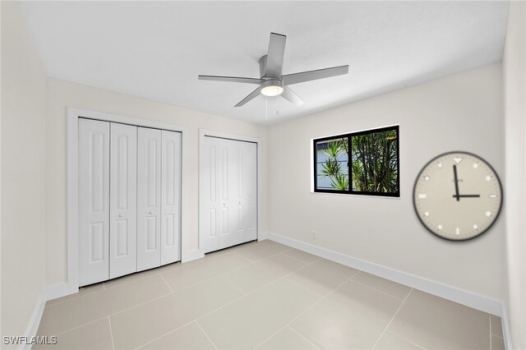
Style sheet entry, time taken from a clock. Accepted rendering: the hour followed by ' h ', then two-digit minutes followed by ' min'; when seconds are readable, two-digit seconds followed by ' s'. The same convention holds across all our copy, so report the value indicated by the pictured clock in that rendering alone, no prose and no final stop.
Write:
2 h 59 min
